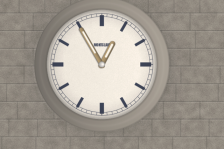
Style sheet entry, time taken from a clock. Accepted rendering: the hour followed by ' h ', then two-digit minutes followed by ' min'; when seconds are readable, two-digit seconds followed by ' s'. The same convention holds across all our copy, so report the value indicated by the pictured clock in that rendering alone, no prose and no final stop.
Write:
12 h 55 min
